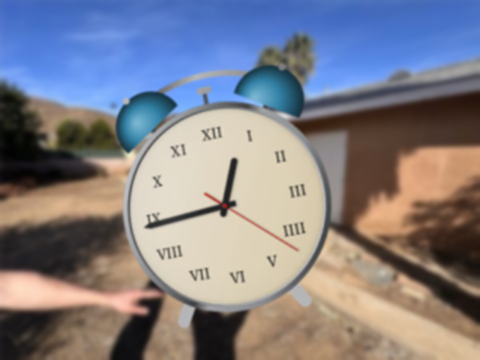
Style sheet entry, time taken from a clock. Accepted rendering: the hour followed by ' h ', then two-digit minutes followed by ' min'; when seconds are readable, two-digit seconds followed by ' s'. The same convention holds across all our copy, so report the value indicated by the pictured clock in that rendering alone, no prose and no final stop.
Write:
12 h 44 min 22 s
